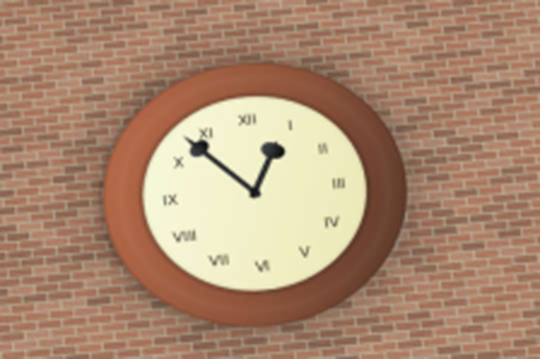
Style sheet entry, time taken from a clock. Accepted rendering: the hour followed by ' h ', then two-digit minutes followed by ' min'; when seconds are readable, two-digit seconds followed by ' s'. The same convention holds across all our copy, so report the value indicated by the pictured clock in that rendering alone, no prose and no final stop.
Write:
12 h 53 min
